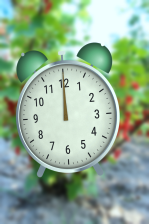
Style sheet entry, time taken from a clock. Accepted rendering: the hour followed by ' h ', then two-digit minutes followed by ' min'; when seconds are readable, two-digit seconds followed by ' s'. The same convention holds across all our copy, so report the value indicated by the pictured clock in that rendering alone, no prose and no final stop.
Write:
12 h 00 min
